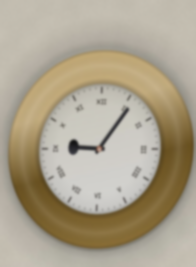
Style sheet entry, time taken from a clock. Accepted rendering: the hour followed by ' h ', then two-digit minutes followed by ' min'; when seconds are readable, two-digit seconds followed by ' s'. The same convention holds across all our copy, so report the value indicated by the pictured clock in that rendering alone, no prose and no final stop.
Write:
9 h 06 min
